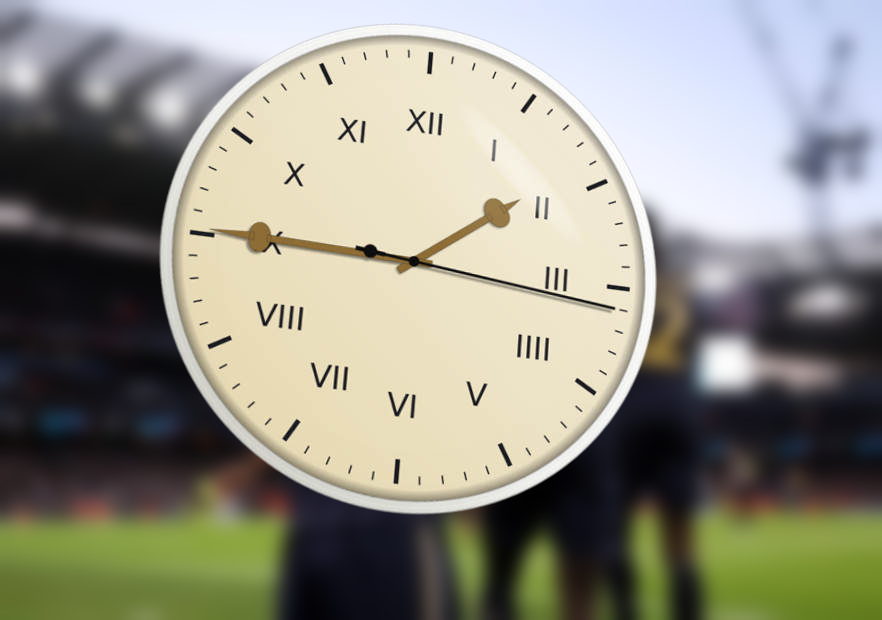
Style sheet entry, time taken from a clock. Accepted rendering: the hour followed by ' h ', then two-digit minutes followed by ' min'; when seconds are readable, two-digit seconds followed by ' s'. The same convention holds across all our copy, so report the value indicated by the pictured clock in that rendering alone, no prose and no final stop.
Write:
1 h 45 min 16 s
